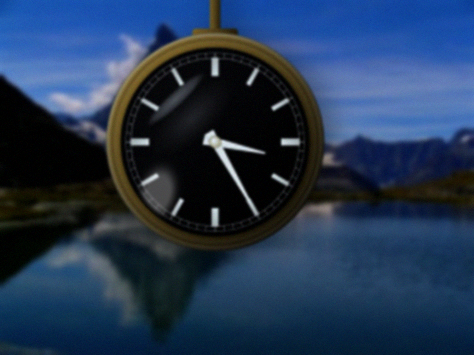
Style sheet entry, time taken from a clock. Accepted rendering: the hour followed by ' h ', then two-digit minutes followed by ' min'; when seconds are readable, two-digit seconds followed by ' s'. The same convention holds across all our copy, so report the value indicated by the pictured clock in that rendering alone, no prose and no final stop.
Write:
3 h 25 min
